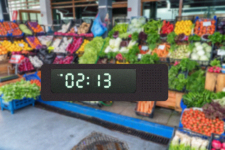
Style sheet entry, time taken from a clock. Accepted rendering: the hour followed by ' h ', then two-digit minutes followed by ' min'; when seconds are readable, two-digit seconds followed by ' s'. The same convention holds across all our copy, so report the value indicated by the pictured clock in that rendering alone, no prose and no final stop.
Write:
2 h 13 min
